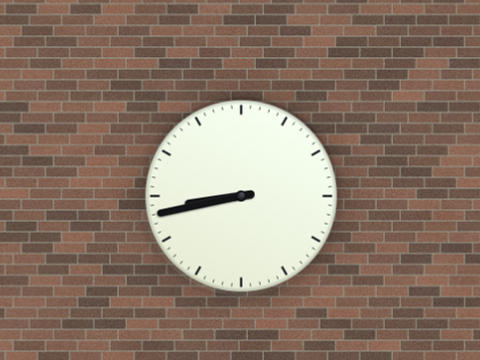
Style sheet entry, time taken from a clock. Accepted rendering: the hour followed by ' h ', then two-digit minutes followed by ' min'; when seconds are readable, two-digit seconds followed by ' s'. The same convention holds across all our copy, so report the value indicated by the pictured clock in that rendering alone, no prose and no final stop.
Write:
8 h 43 min
